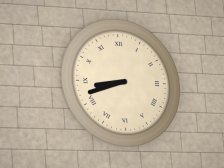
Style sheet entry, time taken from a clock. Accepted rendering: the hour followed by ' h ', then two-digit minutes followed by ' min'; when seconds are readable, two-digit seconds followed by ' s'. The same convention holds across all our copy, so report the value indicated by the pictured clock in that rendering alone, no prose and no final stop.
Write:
8 h 42 min
